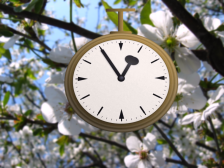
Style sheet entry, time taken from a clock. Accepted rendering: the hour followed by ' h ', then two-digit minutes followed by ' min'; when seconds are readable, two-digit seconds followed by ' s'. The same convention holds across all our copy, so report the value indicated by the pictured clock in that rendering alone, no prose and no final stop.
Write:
12 h 55 min
